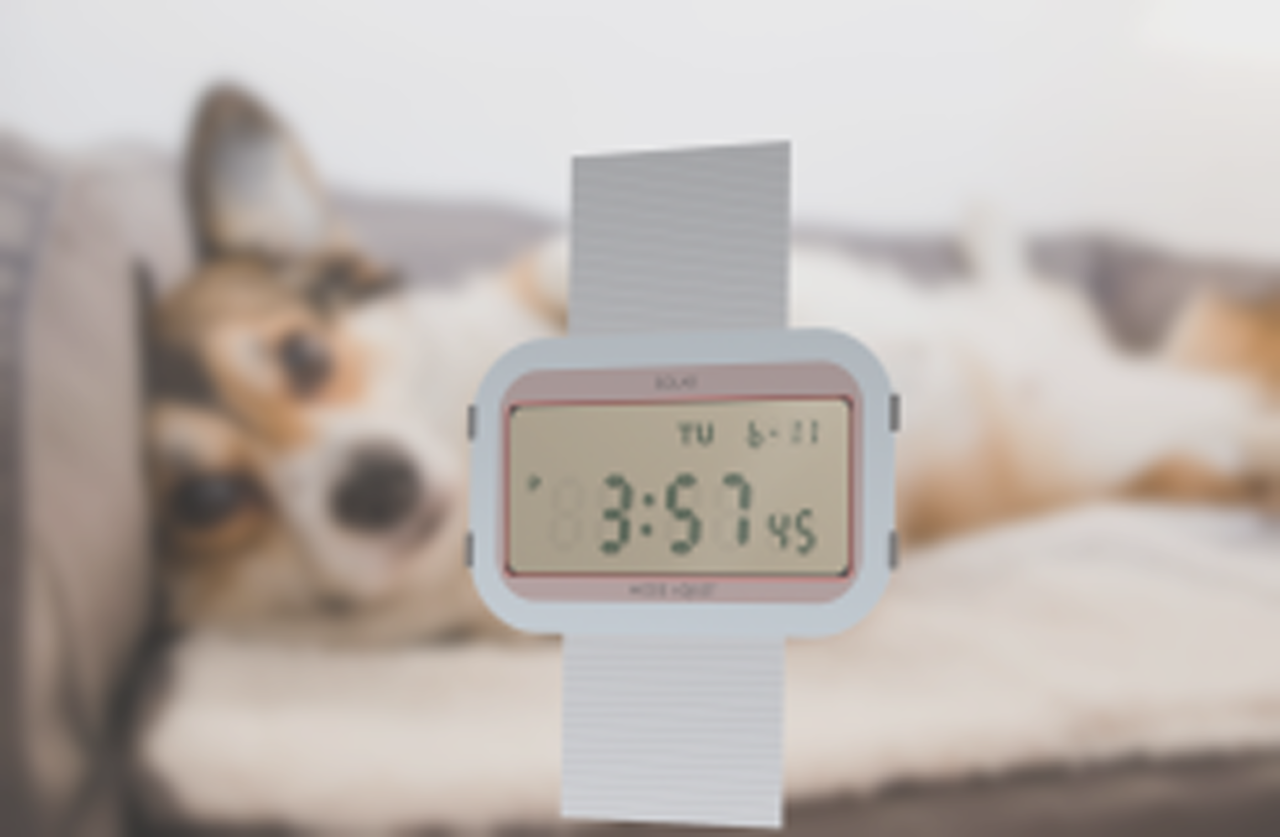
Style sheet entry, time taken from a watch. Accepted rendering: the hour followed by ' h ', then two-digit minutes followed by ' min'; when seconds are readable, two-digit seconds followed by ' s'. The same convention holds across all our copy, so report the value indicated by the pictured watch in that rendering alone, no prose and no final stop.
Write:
3 h 57 min 45 s
